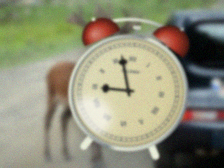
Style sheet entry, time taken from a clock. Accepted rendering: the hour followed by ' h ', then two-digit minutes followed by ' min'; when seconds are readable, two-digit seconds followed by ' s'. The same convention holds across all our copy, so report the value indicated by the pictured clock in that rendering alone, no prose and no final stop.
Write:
8 h 57 min
